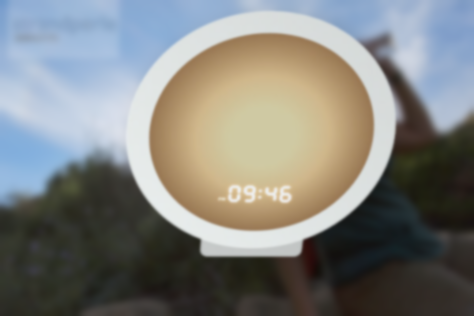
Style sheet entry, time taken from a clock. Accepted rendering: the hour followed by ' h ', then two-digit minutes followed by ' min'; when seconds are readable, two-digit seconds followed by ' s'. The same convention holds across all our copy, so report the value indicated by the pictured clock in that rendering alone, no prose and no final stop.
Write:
9 h 46 min
